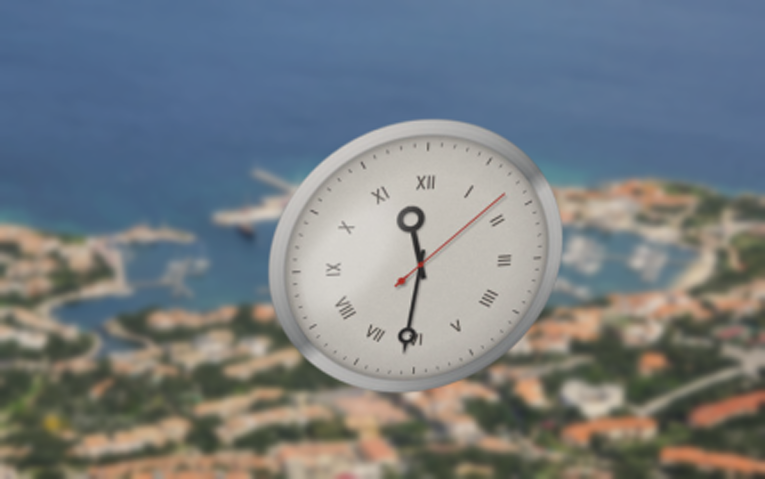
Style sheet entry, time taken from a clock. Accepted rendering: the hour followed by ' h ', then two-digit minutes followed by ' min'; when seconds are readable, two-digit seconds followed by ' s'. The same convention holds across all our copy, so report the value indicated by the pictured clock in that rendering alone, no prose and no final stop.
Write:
11 h 31 min 08 s
